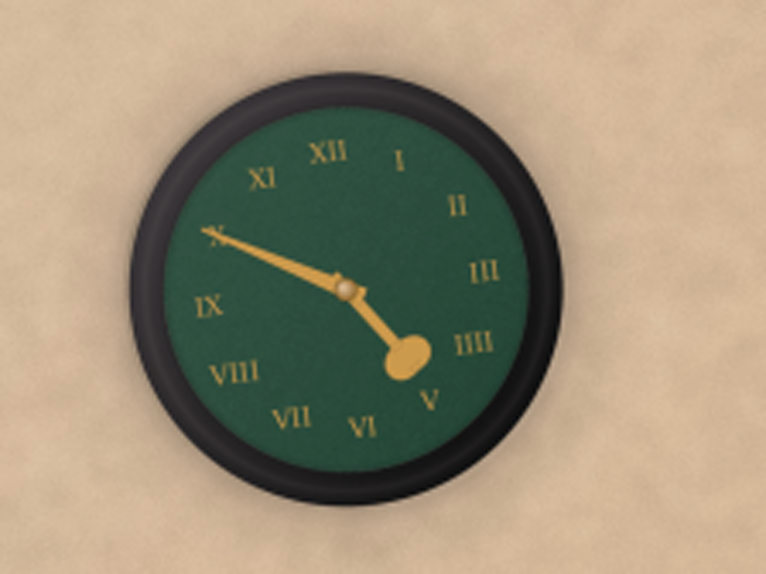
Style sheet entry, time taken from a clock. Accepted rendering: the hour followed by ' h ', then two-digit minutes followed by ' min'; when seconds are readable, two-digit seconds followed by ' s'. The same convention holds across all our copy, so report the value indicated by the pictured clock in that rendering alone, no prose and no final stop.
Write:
4 h 50 min
